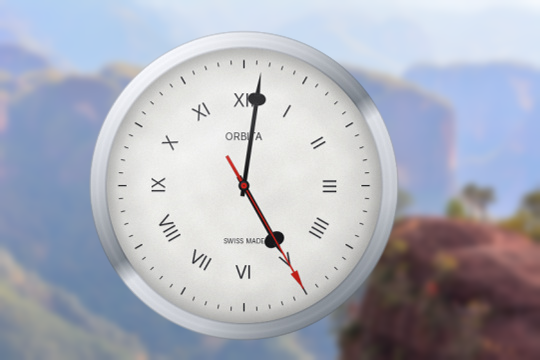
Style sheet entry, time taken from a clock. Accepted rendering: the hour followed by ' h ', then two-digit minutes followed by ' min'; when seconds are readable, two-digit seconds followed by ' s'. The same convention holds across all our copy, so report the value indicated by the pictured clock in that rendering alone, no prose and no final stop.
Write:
5 h 01 min 25 s
